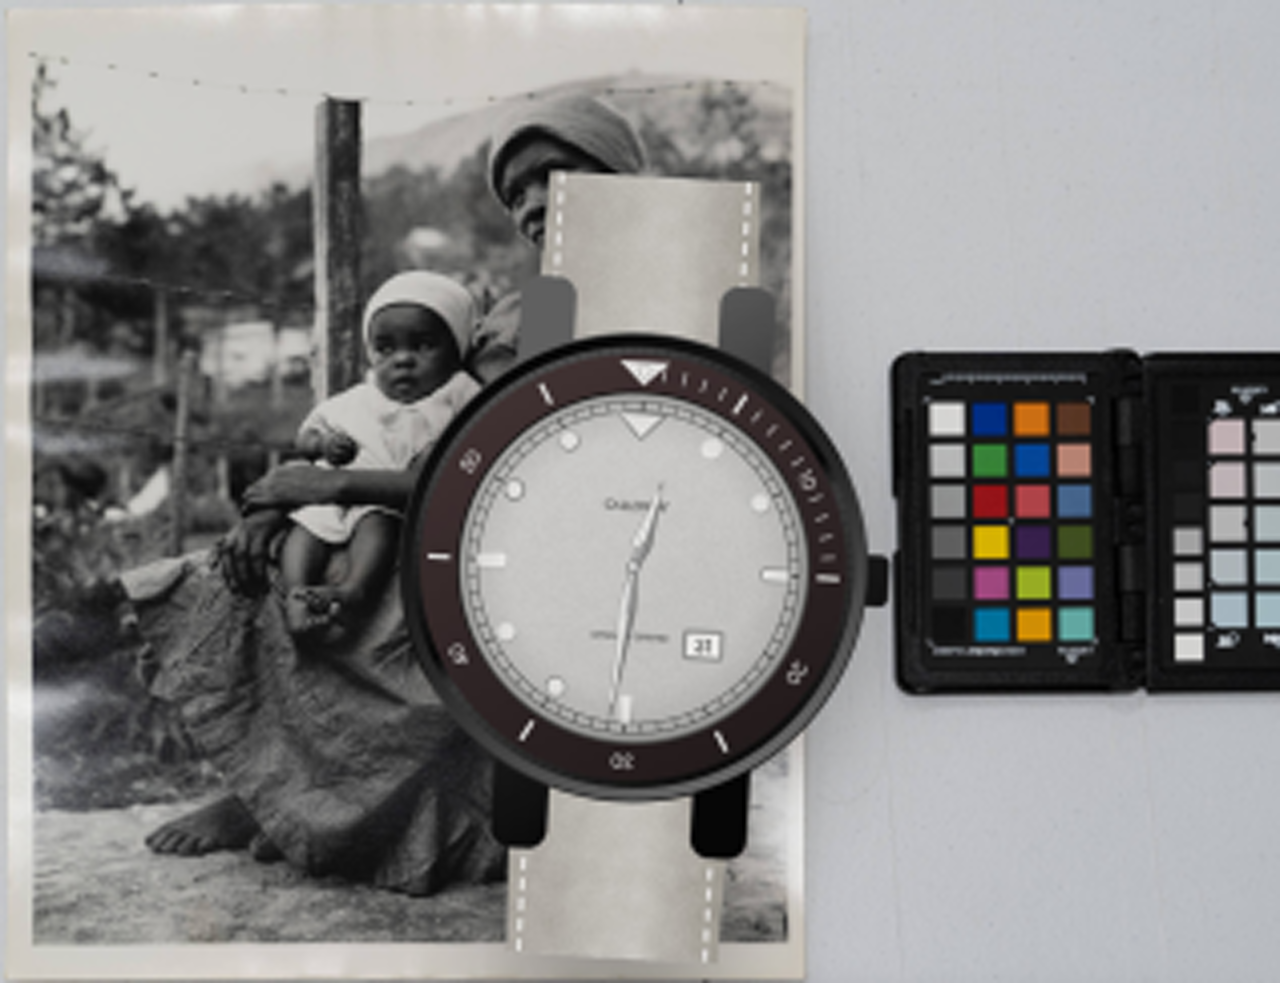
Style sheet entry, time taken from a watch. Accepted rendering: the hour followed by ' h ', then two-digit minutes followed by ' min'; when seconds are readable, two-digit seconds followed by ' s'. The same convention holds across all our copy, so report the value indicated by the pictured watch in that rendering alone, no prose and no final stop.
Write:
12 h 31 min
